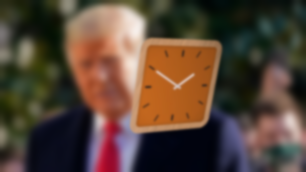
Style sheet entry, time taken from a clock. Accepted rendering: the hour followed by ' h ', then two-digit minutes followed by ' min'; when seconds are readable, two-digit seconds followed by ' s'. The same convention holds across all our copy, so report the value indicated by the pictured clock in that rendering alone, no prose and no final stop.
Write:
1 h 50 min
